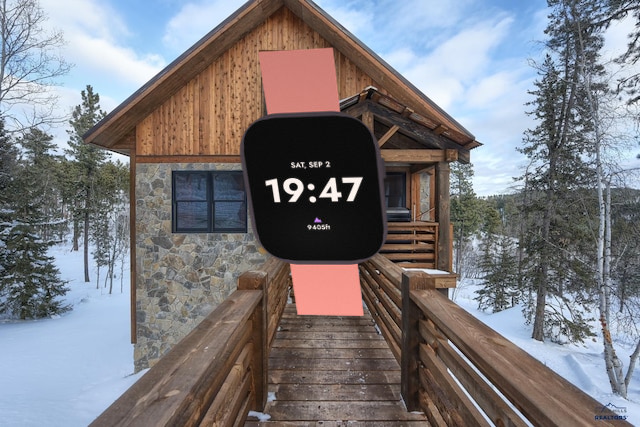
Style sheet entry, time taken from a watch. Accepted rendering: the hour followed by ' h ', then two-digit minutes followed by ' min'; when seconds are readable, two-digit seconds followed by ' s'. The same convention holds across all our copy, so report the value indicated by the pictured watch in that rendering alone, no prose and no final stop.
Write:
19 h 47 min
